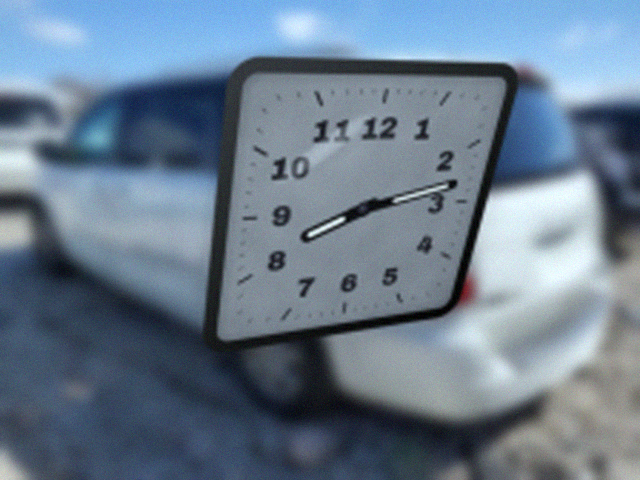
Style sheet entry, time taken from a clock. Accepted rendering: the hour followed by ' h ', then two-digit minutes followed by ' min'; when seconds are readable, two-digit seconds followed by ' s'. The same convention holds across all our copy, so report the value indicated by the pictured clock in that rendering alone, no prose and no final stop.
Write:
8 h 13 min
